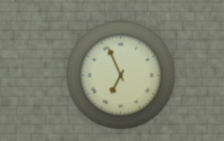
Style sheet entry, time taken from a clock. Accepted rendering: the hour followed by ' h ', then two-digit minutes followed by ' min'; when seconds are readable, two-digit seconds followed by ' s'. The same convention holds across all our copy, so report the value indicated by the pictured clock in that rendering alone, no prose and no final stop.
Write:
6 h 56 min
